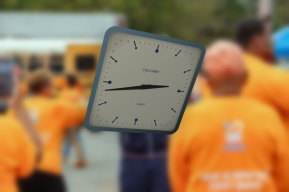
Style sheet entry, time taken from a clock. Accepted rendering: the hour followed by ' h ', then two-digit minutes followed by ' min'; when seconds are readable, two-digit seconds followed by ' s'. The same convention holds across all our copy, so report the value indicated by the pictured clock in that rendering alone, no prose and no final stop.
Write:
2 h 43 min
